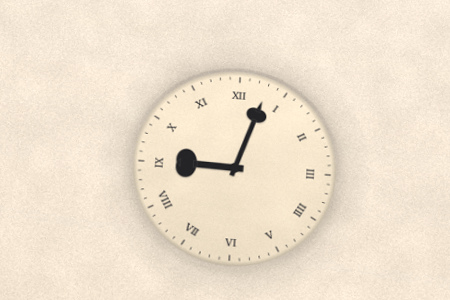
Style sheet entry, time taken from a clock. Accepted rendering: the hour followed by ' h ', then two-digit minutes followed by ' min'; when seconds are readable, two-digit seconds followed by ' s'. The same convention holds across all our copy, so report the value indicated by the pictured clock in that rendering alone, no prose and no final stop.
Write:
9 h 03 min
